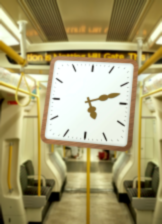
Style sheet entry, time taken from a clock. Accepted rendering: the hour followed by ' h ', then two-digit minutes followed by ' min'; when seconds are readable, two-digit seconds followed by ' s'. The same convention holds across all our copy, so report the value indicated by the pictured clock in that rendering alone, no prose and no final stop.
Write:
5 h 12 min
